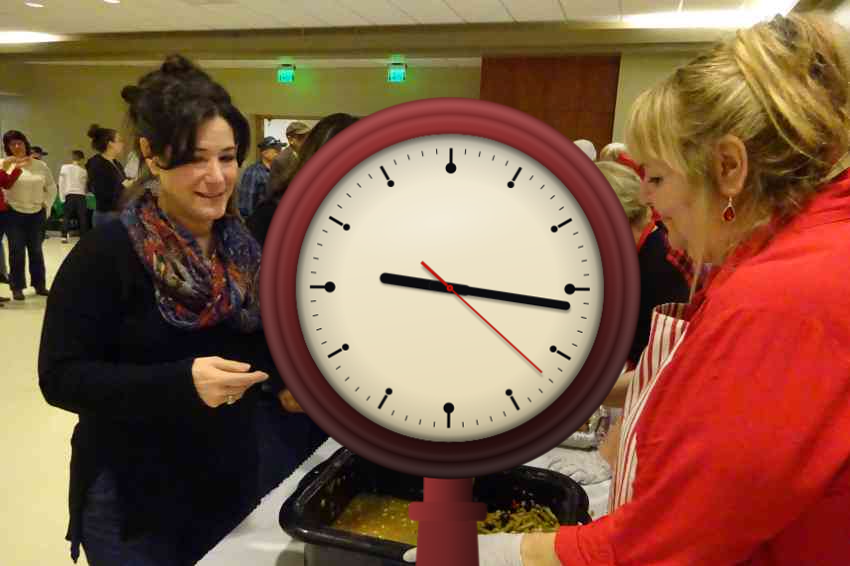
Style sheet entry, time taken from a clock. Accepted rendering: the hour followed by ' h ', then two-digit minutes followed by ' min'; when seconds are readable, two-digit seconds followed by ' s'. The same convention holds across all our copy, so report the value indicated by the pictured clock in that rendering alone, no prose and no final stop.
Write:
9 h 16 min 22 s
